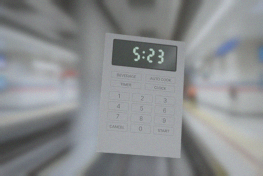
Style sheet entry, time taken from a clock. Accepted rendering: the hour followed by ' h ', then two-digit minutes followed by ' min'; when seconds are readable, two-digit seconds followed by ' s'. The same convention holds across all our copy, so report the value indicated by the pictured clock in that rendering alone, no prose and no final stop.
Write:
5 h 23 min
